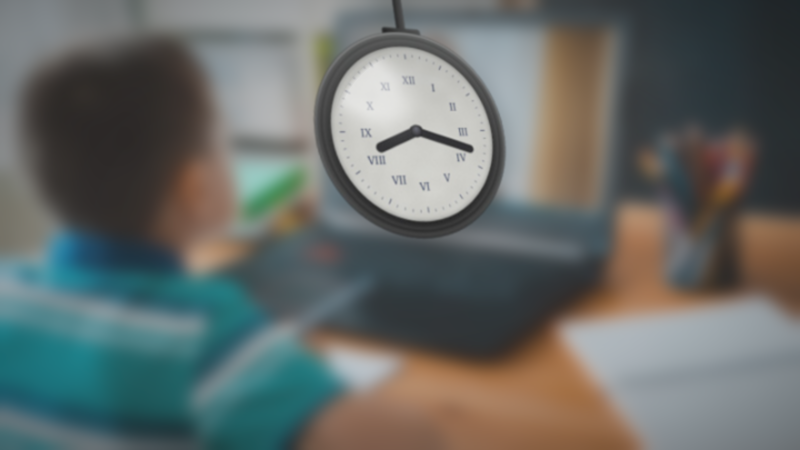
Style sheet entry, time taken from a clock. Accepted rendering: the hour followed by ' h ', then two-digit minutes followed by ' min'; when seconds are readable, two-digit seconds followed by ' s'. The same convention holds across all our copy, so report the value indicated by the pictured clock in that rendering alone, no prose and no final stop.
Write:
8 h 18 min
